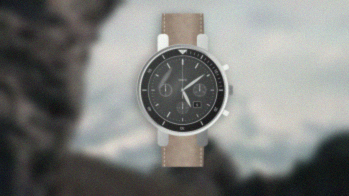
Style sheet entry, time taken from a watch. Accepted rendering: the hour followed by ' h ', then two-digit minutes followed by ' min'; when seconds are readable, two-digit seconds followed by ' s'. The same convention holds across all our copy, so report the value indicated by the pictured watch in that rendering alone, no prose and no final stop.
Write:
5 h 09 min
